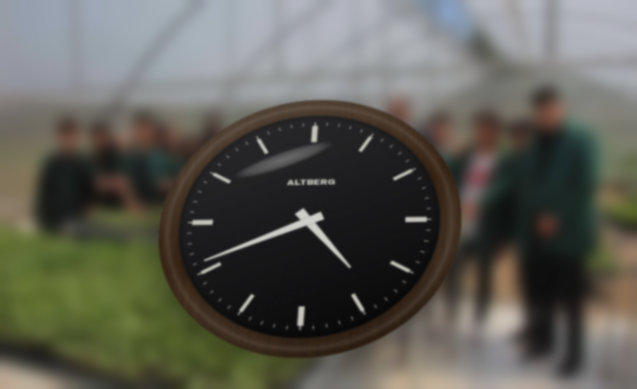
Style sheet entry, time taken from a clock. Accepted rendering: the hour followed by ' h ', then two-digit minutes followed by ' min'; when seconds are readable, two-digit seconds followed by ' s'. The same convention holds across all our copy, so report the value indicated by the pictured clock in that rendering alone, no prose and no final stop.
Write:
4 h 41 min
